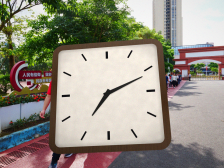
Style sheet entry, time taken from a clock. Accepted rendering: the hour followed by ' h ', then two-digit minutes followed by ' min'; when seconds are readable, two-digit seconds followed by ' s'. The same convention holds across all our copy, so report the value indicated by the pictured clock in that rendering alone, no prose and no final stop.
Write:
7 h 11 min
